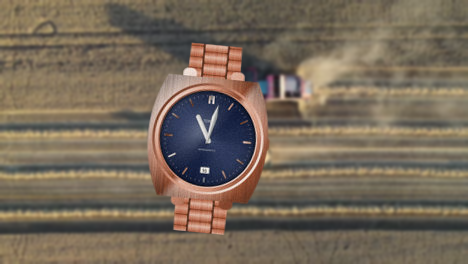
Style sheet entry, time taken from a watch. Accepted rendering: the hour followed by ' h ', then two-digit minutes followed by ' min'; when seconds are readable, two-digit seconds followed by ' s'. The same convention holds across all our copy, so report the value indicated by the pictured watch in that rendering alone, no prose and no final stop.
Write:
11 h 02 min
